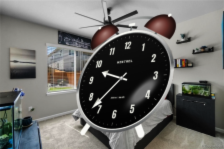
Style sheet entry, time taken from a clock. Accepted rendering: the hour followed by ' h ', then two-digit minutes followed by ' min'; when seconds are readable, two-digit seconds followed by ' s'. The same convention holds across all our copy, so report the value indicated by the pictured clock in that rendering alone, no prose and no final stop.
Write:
9 h 37 min
